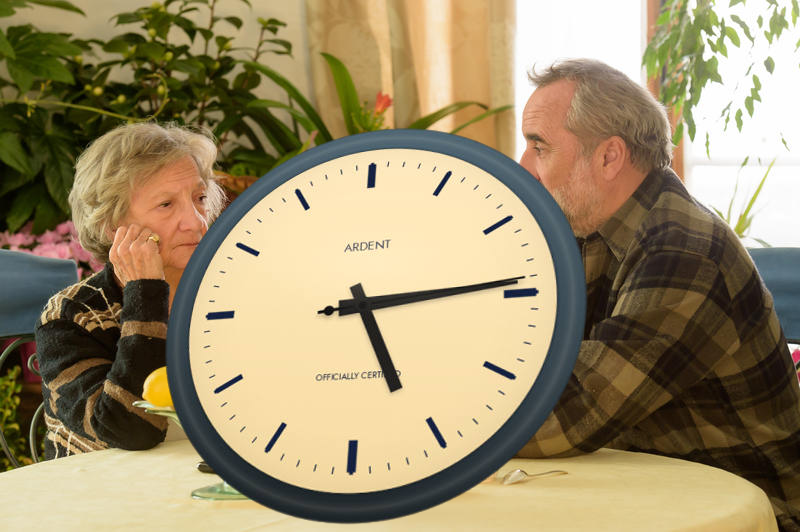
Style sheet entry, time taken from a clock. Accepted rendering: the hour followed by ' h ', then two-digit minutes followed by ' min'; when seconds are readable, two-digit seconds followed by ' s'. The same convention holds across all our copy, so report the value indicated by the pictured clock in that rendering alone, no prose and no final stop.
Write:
5 h 14 min 14 s
